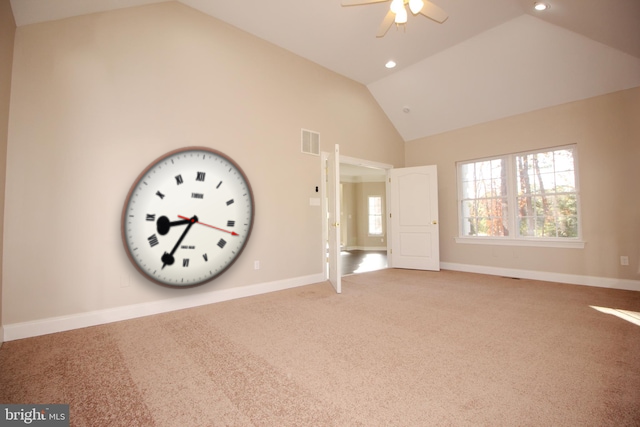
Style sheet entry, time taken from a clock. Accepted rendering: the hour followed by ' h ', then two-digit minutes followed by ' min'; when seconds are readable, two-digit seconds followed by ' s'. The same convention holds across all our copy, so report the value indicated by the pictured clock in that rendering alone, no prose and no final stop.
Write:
8 h 34 min 17 s
